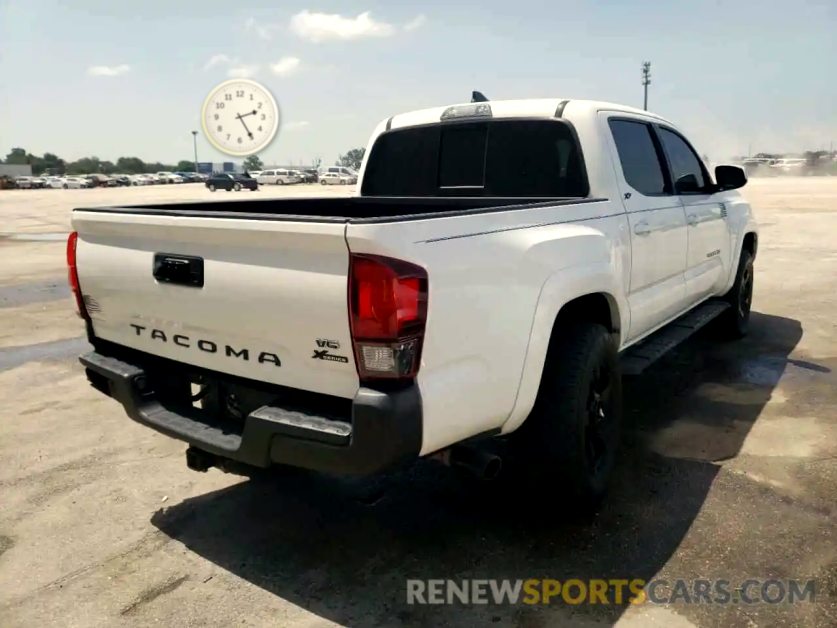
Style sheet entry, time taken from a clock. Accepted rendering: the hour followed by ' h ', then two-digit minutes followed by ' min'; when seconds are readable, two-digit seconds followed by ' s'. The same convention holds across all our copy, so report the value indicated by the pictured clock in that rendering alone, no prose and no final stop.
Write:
2 h 25 min
